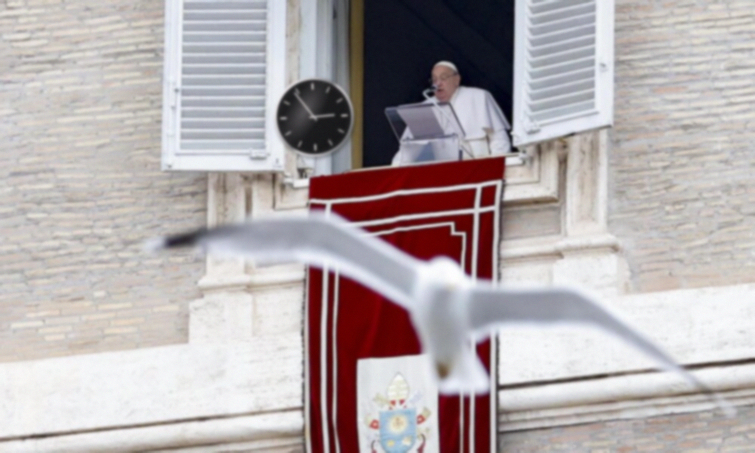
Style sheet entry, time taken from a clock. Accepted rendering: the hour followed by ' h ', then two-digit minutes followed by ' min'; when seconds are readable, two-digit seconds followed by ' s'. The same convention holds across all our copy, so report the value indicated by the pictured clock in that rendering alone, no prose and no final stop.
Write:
2 h 54 min
